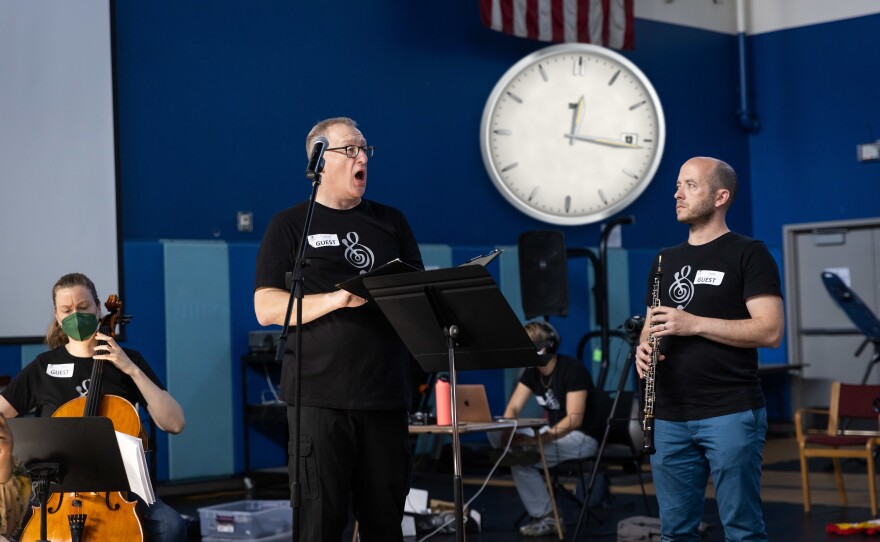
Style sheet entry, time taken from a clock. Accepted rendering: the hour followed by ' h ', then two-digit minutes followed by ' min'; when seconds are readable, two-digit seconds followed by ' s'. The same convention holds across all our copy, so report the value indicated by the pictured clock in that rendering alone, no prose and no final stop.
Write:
12 h 16 min
